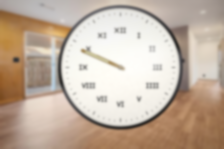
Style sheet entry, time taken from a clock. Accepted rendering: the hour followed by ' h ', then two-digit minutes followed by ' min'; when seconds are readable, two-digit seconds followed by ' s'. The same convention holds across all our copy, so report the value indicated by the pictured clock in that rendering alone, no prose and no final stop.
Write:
9 h 49 min
